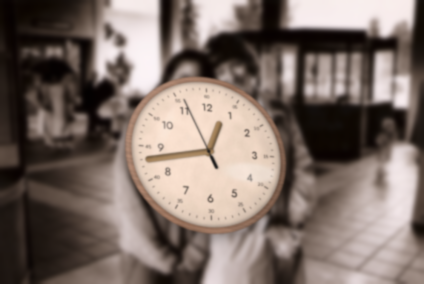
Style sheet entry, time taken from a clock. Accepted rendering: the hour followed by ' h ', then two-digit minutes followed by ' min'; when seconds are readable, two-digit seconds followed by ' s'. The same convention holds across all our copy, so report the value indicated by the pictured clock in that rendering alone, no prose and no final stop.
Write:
12 h 42 min 56 s
